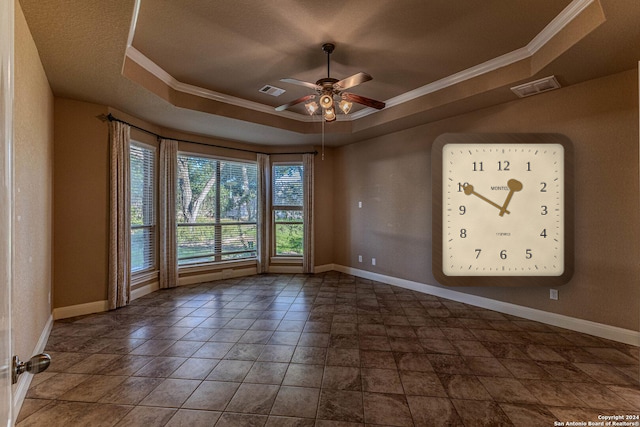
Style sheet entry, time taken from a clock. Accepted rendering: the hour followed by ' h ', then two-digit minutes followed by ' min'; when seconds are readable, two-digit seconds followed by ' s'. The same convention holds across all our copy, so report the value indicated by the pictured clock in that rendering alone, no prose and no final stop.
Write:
12 h 50 min
